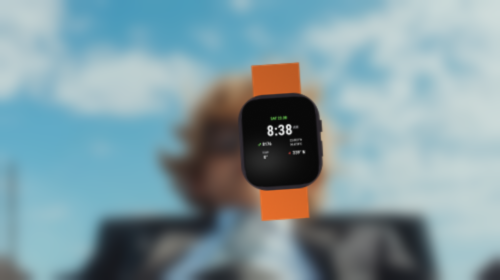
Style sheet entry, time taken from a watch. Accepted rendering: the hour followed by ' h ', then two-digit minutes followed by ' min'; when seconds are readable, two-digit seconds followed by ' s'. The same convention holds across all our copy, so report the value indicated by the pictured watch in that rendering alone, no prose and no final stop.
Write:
8 h 38 min
